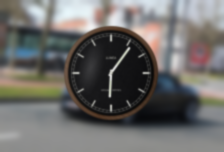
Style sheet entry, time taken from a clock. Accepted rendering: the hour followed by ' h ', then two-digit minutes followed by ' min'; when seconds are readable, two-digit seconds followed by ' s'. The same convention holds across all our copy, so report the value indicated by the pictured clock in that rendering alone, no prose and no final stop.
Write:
6 h 06 min
